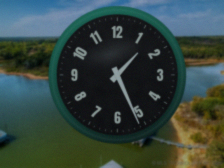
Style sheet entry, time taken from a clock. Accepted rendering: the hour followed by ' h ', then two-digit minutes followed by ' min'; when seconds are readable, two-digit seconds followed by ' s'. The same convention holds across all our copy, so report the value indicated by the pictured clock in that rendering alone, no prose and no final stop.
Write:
1 h 26 min
